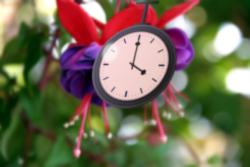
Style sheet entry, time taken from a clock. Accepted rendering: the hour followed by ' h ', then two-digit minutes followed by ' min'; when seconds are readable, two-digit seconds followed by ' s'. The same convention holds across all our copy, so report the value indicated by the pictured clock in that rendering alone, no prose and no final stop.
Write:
4 h 00 min
